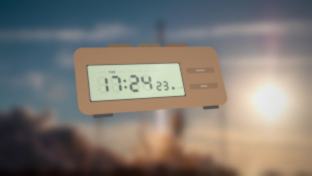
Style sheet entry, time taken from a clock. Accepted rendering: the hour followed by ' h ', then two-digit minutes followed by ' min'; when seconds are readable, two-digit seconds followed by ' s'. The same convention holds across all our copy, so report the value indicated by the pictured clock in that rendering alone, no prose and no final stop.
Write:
17 h 24 min 23 s
